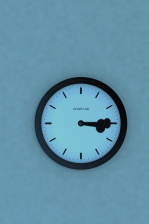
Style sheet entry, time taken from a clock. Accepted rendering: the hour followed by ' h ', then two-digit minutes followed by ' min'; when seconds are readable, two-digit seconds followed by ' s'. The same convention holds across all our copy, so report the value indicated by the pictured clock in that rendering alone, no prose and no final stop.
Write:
3 h 15 min
